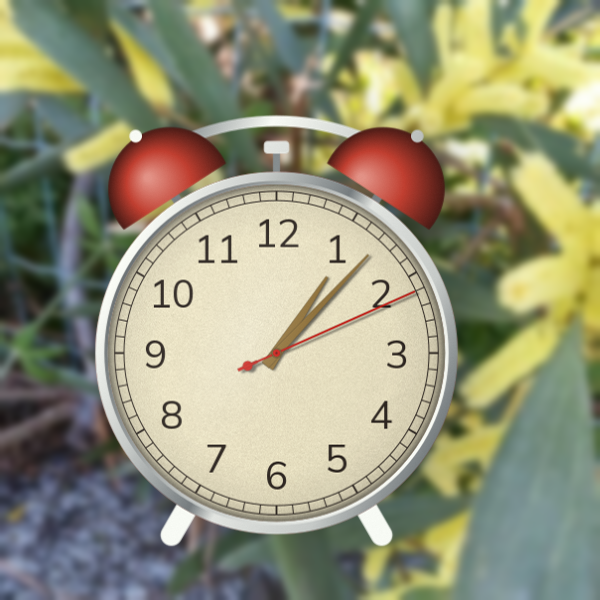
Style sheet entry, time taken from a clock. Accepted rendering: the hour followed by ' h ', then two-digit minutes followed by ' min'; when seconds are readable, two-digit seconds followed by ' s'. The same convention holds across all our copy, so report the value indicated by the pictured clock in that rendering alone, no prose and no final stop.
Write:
1 h 07 min 11 s
